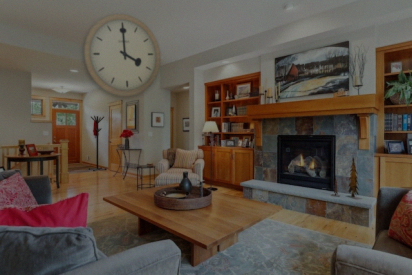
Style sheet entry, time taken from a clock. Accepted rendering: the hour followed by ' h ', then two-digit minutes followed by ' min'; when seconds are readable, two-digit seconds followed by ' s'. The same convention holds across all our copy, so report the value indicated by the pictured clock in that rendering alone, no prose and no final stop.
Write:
4 h 00 min
